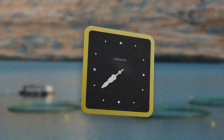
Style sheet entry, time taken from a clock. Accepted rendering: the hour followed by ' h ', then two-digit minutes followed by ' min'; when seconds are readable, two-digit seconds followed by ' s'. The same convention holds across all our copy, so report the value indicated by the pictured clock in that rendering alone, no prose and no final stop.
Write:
7 h 38 min
